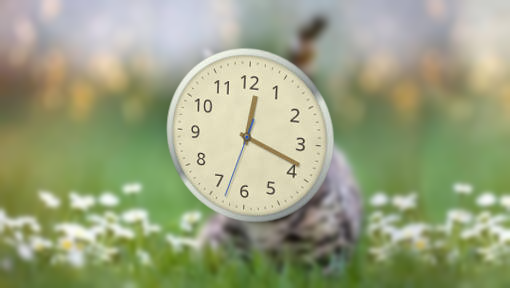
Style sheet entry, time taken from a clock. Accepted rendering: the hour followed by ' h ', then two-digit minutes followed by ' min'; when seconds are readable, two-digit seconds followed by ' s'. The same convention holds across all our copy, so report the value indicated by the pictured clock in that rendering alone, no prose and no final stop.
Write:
12 h 18 min 33 s
